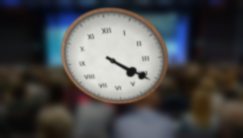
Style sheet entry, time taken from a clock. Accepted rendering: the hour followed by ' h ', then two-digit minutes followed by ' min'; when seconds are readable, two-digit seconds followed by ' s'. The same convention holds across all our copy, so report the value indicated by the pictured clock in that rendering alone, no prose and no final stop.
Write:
4 h 21 min
